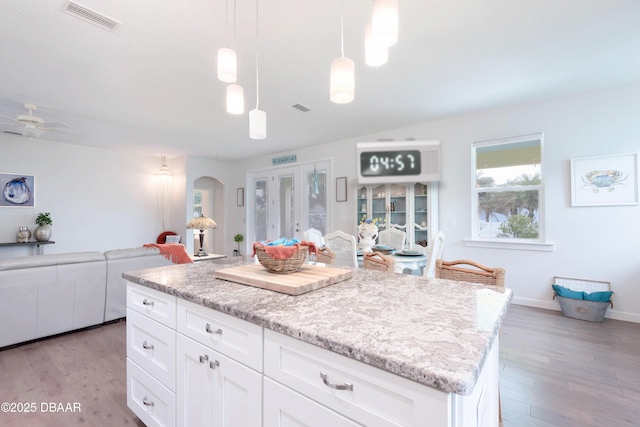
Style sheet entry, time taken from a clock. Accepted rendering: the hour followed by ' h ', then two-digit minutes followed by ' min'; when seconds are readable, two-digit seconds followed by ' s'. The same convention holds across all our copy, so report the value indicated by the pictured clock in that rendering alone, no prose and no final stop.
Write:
4 h 57 min
